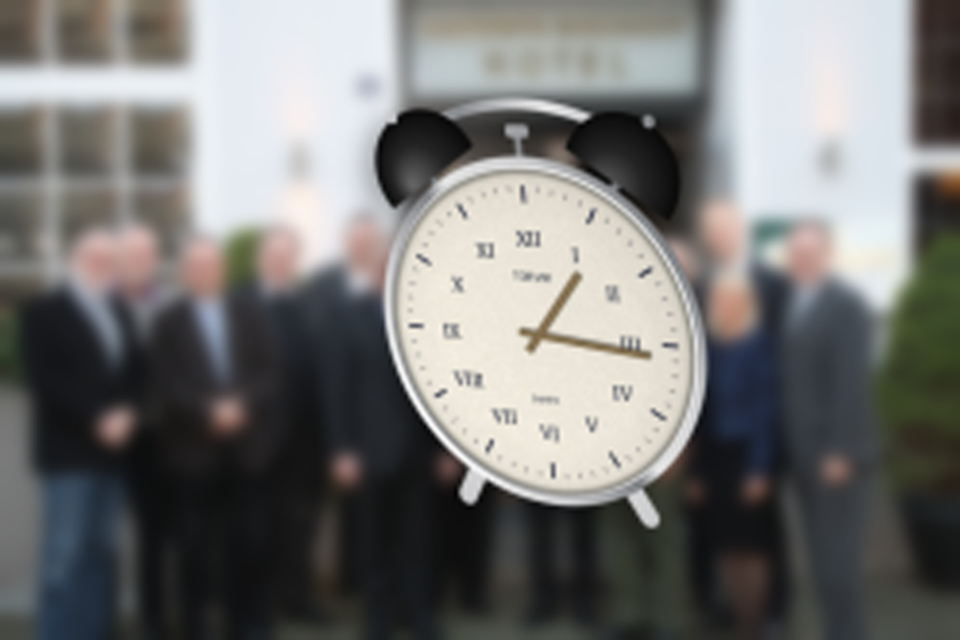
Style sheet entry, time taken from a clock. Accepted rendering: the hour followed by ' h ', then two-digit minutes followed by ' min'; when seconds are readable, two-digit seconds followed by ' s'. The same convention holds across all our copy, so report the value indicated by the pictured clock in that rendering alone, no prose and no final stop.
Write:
1 h 16 min
